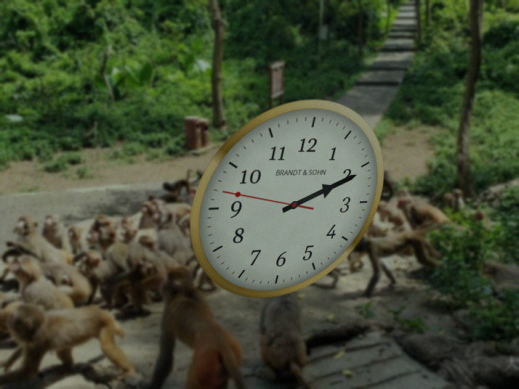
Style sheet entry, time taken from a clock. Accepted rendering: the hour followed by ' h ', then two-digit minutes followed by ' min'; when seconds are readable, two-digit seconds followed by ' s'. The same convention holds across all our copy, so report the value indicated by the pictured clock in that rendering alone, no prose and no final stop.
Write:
2 h 10 min 47 s
